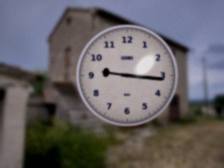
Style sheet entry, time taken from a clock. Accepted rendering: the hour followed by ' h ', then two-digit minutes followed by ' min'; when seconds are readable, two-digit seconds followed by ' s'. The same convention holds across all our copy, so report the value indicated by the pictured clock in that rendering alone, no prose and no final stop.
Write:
9 h 16 min
